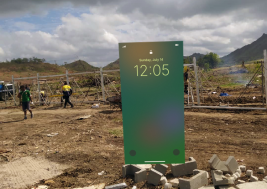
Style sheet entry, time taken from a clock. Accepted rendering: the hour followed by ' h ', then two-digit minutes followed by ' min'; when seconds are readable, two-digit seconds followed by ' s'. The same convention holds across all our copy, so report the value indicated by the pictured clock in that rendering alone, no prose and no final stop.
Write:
12 h 05 min
